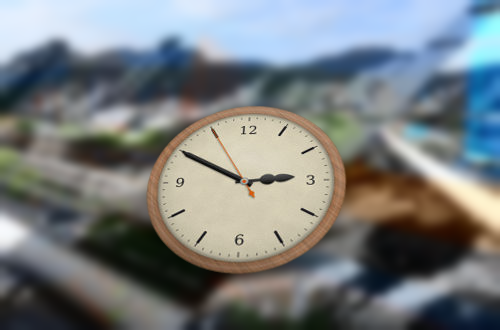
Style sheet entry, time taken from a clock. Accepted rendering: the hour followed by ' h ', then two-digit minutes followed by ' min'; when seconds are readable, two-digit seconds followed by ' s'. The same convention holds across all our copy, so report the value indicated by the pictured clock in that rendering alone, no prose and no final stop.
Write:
2 h 49 min 55 s
